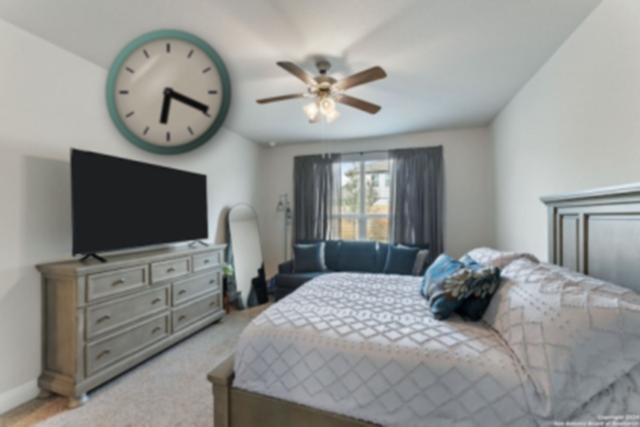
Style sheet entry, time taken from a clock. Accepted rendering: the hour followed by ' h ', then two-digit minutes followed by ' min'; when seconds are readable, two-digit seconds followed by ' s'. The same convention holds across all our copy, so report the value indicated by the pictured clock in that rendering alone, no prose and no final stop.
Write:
6 h 19 min
